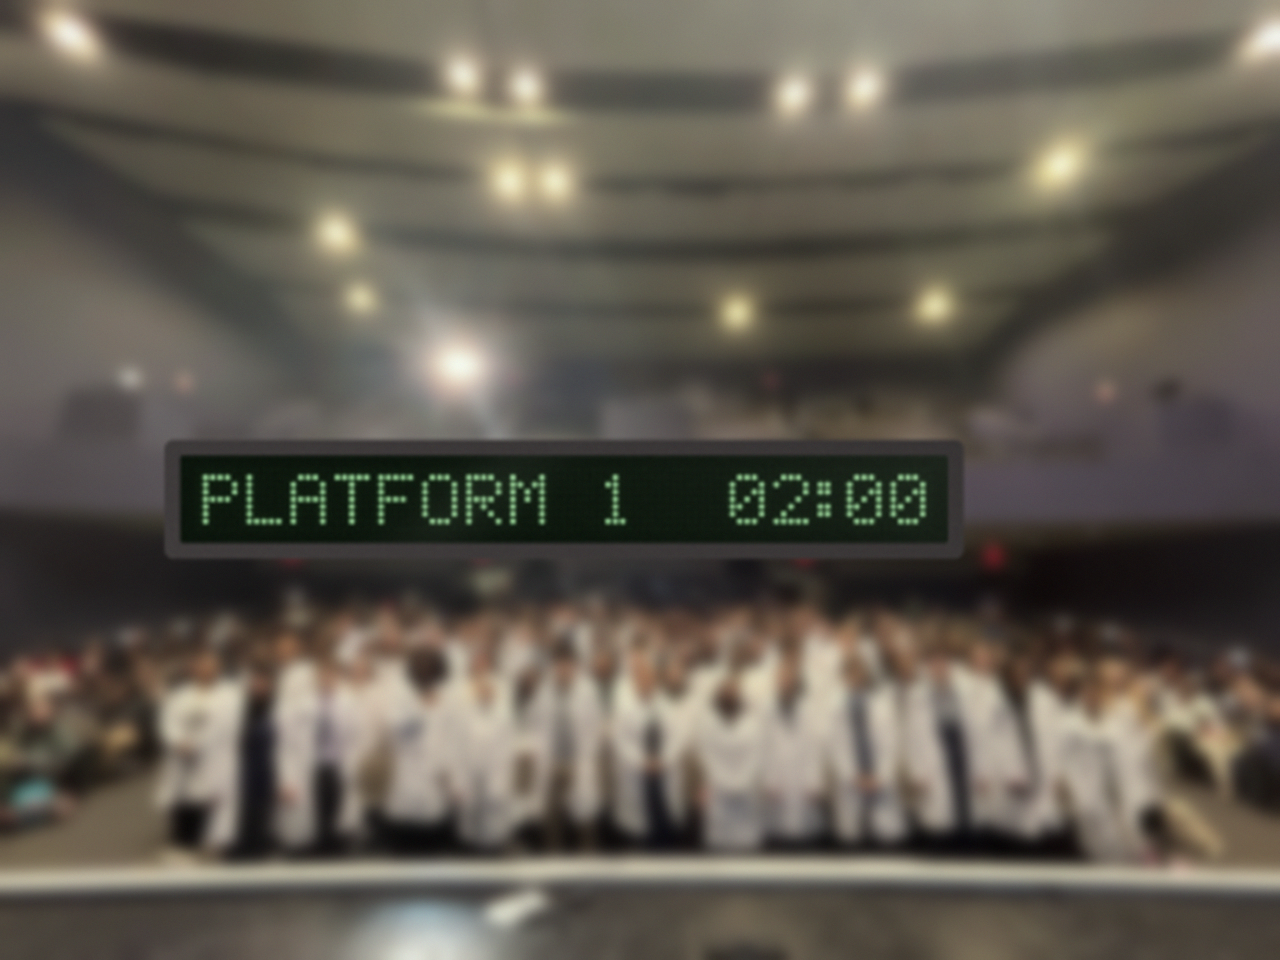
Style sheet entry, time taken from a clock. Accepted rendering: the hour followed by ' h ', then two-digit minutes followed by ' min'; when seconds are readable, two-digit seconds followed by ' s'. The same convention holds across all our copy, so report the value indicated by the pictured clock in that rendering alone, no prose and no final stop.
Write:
2 h 00 min
